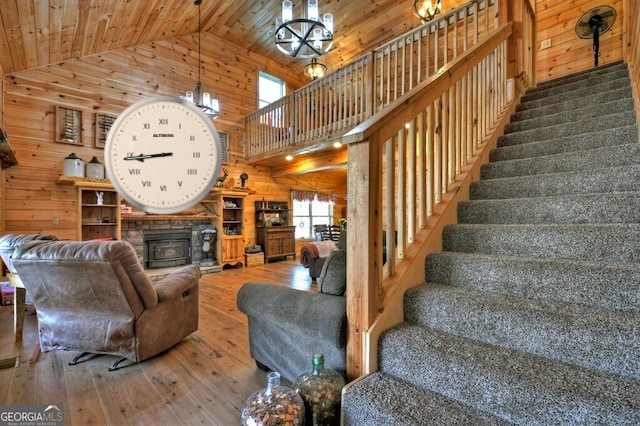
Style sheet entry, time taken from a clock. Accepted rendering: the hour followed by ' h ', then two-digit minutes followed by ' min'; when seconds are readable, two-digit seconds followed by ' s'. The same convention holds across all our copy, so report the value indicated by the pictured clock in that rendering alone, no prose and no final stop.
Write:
8 h 44 min
